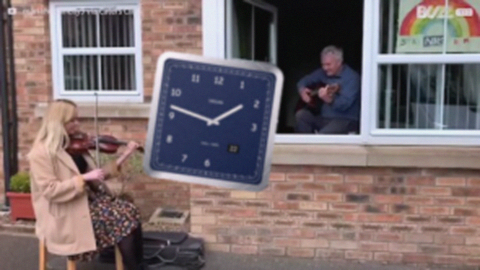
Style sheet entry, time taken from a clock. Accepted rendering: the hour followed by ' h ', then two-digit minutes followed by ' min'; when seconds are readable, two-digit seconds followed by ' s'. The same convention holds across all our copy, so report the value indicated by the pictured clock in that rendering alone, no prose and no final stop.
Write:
1 h 47 min
